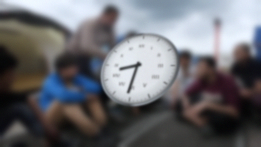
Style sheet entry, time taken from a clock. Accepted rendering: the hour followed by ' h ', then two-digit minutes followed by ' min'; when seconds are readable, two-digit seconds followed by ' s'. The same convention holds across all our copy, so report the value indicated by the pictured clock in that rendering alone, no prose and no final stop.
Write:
8 h 31 min
